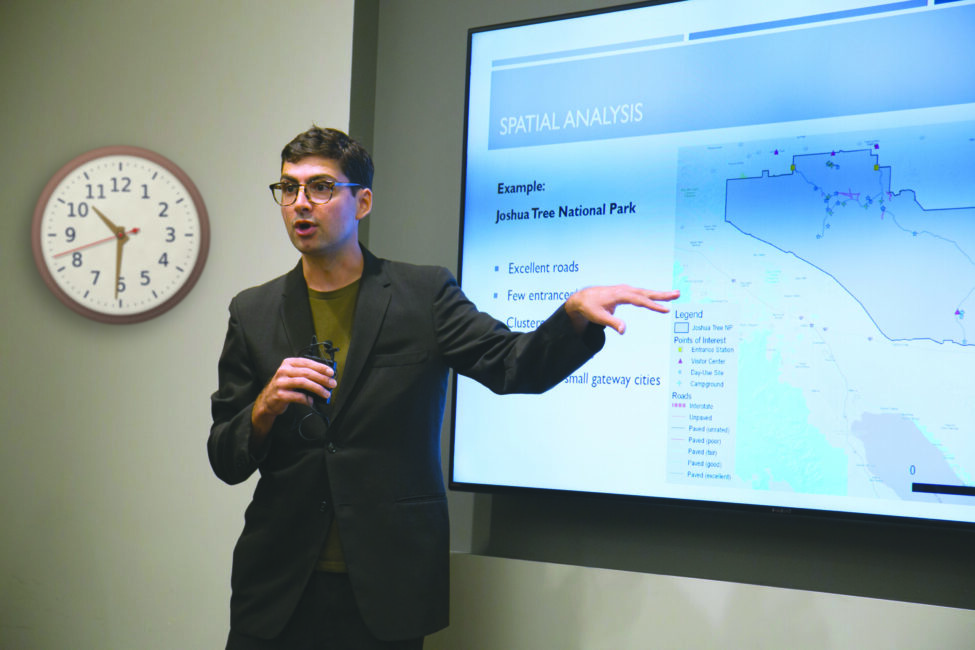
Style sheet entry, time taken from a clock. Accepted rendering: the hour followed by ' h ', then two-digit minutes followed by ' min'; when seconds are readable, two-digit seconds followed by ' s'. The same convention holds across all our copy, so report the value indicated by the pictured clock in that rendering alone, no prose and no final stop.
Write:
10 h 30 min 42 s
